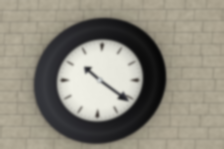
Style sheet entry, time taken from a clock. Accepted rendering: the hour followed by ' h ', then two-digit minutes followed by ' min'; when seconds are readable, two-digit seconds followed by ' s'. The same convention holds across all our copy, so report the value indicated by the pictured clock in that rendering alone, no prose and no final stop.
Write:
10 h 21 min
